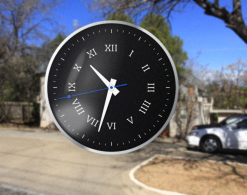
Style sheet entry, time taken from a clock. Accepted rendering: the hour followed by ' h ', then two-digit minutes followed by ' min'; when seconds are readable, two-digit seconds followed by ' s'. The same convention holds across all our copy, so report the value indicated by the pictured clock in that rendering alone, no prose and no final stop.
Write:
10 h 32 min 43 s
